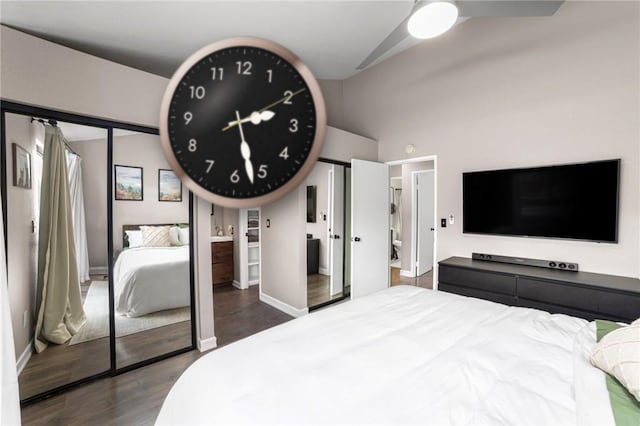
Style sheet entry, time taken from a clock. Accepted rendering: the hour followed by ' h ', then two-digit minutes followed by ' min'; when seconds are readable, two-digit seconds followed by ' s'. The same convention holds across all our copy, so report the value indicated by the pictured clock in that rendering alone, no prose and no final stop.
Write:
2 h 27 min 10 s
